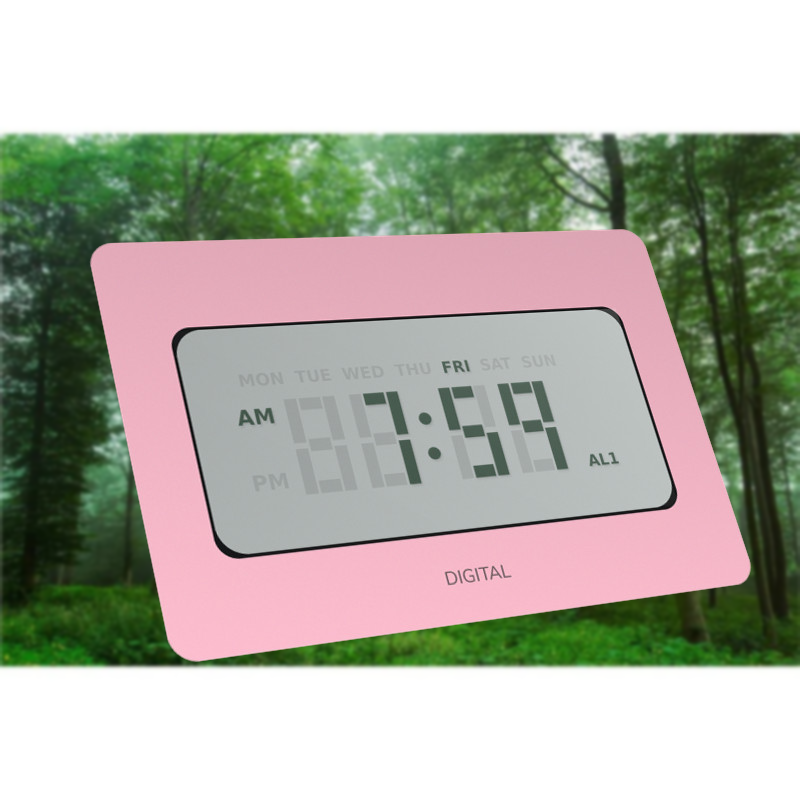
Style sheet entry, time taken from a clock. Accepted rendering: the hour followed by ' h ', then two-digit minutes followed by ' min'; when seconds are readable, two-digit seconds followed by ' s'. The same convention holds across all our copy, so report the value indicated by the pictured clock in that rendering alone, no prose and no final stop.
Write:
7 h 59 min
